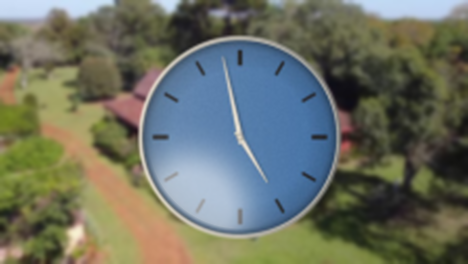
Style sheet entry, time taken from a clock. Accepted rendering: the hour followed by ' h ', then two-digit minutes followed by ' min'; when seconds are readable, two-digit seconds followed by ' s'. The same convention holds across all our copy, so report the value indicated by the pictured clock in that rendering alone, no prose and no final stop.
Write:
4 h 58 min
